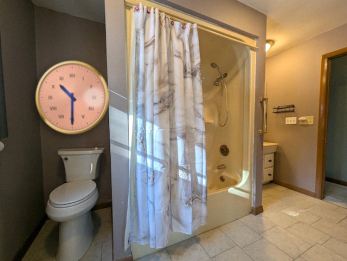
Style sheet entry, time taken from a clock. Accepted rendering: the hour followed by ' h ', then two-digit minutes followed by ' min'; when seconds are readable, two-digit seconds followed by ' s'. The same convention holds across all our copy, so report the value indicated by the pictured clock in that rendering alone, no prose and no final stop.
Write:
10 h 30 min
